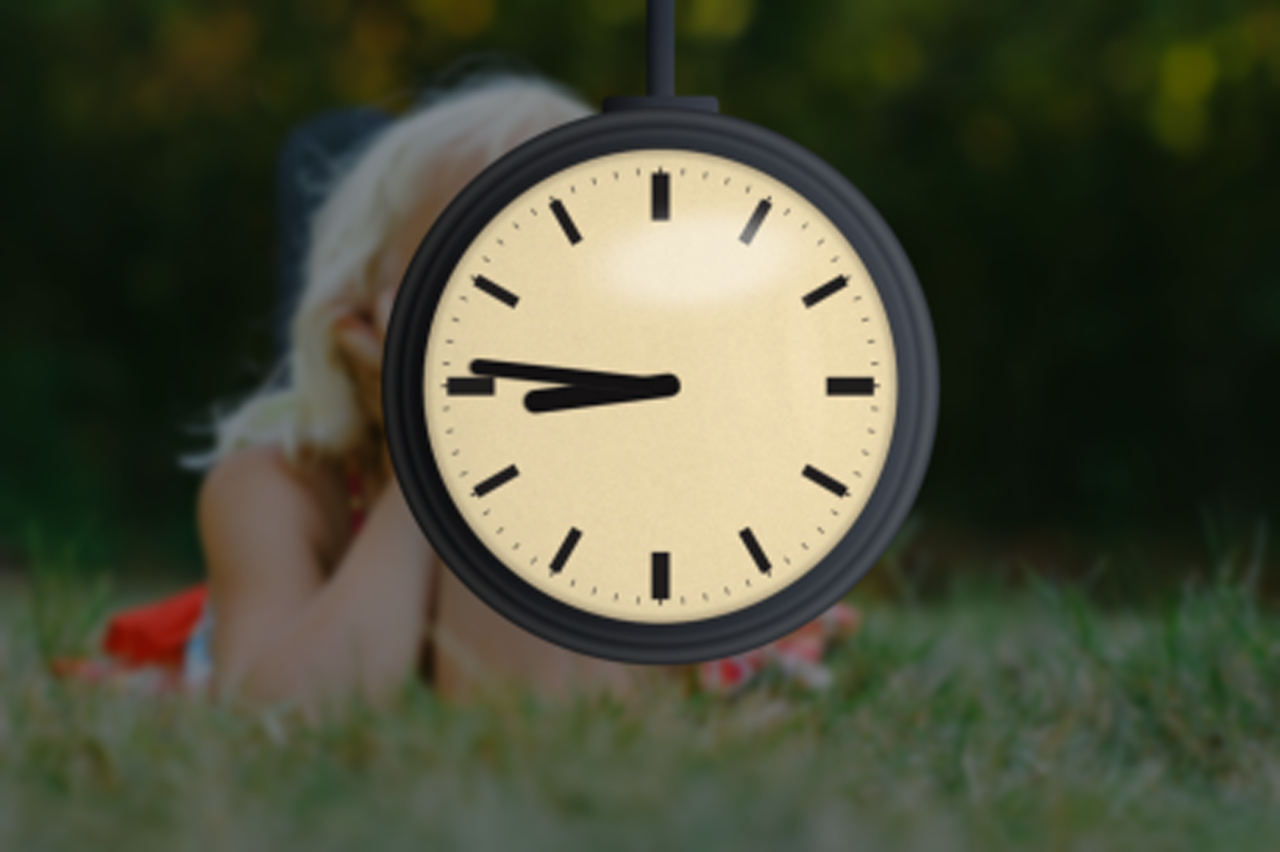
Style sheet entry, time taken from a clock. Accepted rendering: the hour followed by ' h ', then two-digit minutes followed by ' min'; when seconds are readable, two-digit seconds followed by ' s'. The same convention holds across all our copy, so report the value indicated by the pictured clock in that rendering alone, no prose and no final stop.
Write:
8 h 46 min
